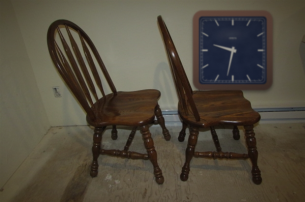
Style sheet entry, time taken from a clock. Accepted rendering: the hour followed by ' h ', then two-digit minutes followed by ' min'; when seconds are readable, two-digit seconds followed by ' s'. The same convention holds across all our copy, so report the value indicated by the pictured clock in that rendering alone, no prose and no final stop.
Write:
9 h 32 min
